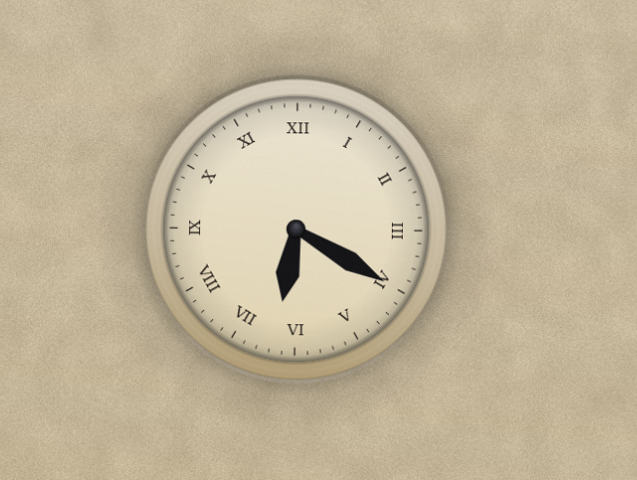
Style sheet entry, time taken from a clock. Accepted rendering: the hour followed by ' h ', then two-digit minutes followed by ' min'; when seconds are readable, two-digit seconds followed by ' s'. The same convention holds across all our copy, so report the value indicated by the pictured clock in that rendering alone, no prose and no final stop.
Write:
6 h 20 min
